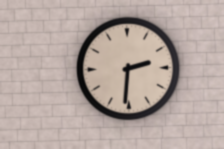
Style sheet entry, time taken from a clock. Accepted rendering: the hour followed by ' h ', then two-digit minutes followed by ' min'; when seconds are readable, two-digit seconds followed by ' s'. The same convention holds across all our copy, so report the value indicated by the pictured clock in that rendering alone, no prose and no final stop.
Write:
2 h 31 min
